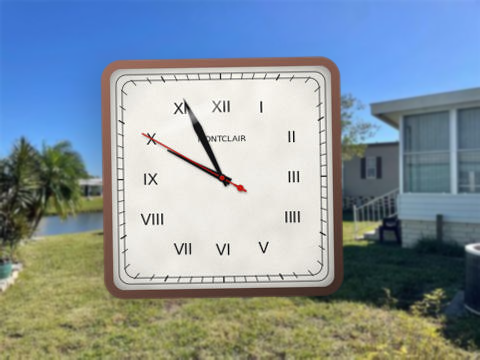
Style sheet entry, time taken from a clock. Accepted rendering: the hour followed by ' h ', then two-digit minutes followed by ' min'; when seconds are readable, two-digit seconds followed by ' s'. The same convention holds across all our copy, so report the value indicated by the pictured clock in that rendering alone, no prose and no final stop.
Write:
9 h 55 min 50 s
